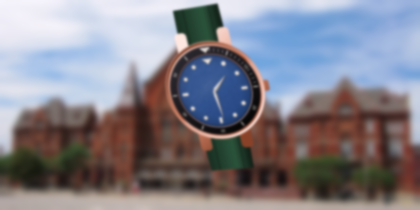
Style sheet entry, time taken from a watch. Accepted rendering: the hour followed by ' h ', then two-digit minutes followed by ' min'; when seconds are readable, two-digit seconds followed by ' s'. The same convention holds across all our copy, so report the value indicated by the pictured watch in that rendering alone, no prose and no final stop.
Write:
1 h 29 min
